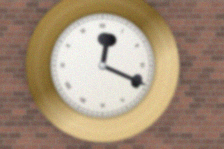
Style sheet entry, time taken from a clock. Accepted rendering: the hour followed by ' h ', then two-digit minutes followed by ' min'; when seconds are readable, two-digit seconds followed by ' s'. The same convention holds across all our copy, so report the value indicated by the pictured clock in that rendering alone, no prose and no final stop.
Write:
12 h 19 min
